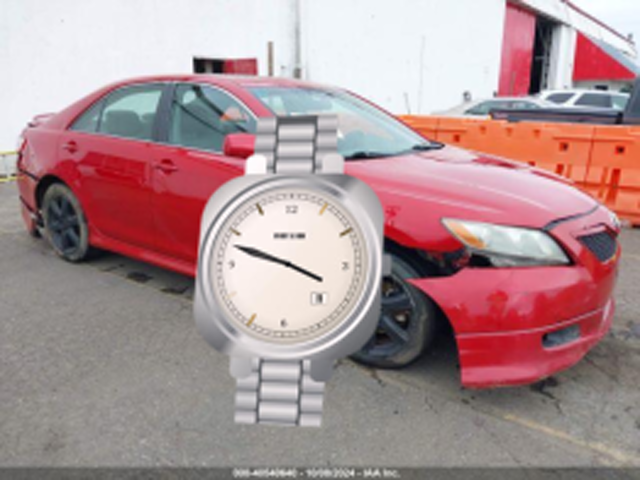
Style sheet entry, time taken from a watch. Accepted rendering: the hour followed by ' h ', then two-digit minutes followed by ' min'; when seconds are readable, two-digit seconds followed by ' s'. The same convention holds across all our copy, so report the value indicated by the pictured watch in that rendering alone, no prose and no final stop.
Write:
3 h 48 min
